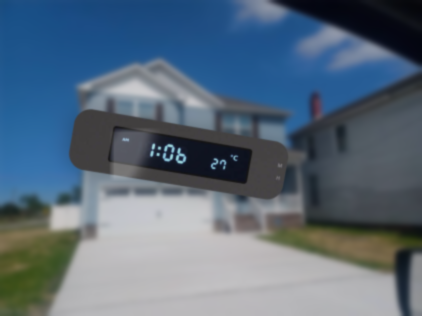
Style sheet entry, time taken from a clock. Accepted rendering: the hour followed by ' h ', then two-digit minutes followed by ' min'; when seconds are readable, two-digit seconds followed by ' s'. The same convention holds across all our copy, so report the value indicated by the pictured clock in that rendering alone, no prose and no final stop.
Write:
1 h 06 min
